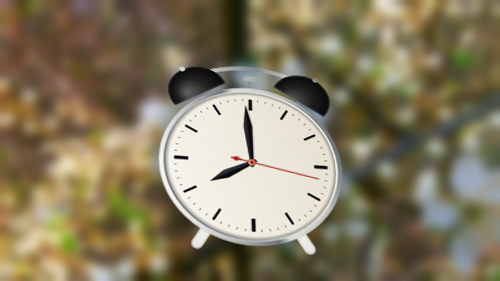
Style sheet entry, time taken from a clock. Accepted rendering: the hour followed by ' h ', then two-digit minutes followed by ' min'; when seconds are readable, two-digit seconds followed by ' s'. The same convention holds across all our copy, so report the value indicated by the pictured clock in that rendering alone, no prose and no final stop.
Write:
7 h 59 min 17 s
